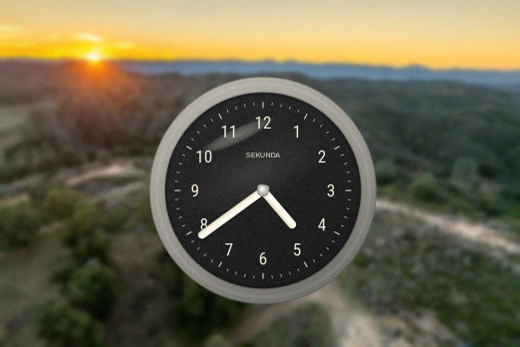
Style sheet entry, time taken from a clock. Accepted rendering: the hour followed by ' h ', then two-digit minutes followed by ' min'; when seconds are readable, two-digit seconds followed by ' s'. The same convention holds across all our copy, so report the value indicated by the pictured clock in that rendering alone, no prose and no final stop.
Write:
4 h 39 min
